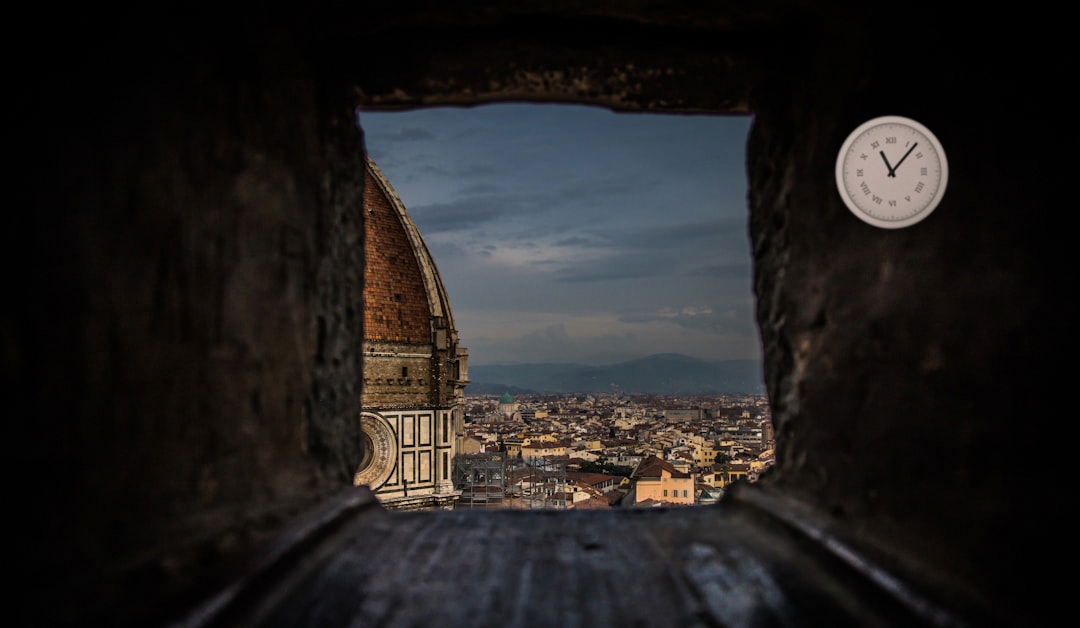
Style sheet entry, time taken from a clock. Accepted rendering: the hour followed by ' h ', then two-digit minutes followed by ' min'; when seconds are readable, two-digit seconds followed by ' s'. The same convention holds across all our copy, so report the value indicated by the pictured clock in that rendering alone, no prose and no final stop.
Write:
11 h 07 min
